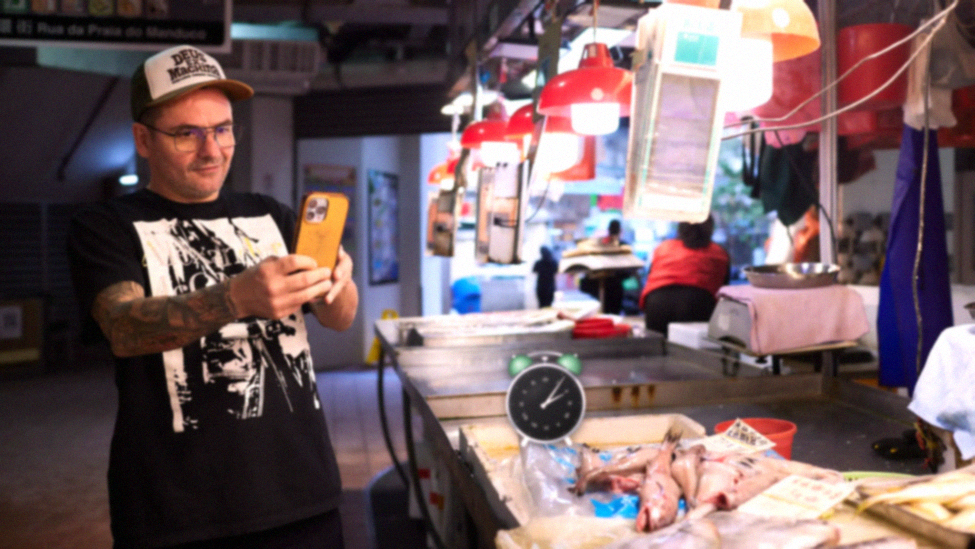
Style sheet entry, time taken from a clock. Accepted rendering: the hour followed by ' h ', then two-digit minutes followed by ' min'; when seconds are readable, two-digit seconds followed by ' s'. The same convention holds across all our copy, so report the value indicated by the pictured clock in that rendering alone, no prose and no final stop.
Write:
2 h 06 min
